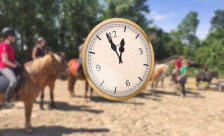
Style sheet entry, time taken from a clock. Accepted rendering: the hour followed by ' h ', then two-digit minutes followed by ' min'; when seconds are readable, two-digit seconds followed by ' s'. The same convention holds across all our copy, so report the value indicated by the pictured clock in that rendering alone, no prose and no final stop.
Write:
12 h 58 min
